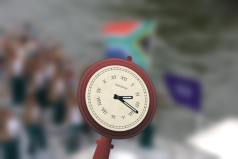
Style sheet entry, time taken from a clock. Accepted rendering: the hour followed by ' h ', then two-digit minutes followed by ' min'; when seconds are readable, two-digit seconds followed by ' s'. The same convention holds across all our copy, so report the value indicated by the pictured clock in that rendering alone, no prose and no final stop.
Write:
2 h 18 min
